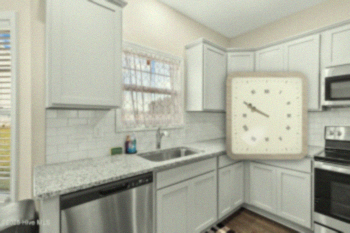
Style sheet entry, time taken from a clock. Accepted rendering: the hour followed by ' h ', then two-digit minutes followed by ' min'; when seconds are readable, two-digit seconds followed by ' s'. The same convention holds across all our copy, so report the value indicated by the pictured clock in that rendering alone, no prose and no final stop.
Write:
9 h 50 min
